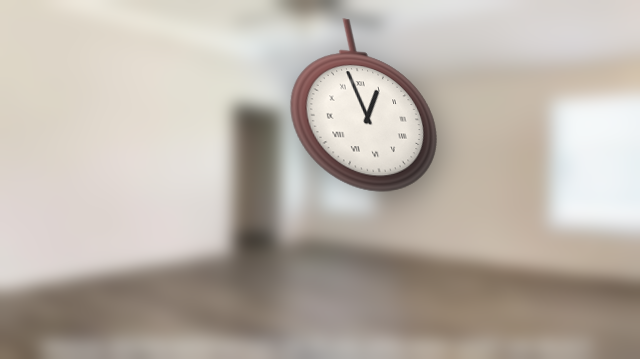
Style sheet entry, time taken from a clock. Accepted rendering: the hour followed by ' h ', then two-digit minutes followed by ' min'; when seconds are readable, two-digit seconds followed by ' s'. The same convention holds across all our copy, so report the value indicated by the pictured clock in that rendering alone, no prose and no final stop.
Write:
12 h 58 min
